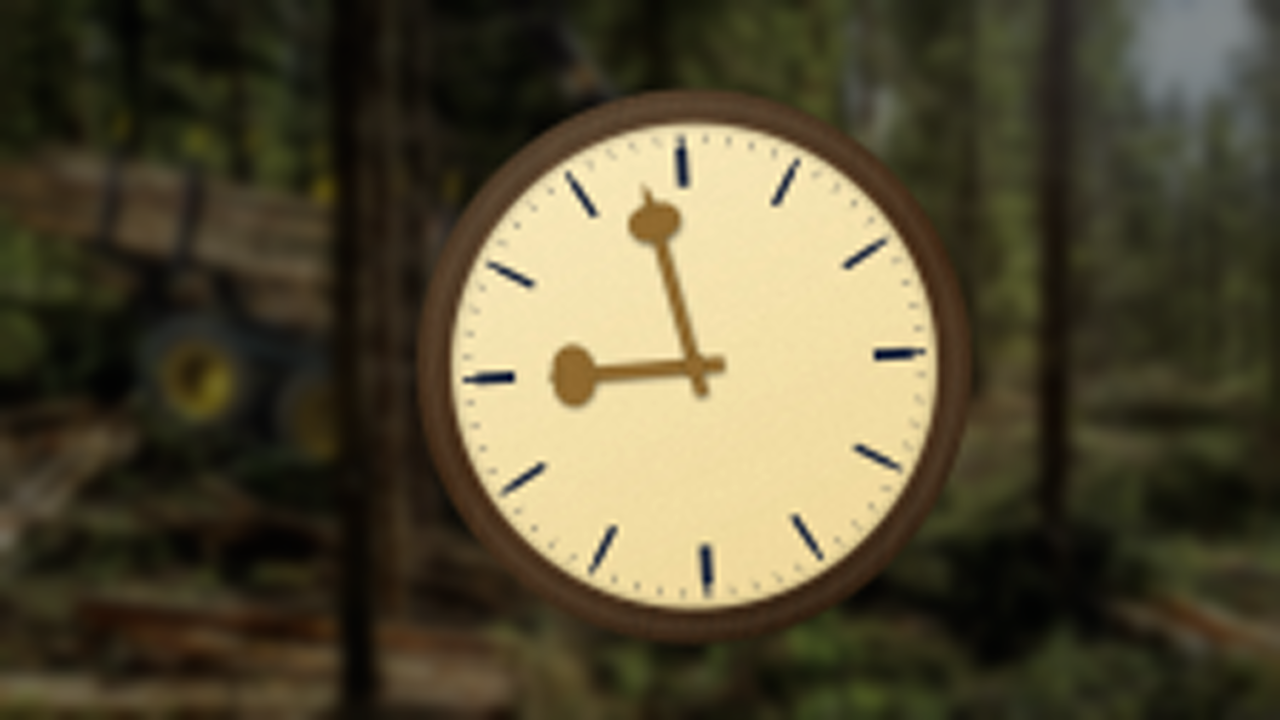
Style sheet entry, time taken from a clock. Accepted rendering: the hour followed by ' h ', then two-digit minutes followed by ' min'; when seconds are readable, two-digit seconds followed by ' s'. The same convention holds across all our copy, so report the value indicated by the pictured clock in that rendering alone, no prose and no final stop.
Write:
8 h 58 min
